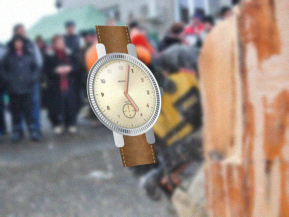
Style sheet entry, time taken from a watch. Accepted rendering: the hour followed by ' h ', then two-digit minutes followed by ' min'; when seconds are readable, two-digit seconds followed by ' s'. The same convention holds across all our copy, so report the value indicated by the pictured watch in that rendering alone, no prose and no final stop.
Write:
5 h 03 min
